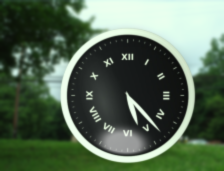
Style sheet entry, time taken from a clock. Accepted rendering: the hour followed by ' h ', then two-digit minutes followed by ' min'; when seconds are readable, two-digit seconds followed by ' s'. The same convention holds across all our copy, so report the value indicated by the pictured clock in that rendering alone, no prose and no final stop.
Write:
5 h 23 min
